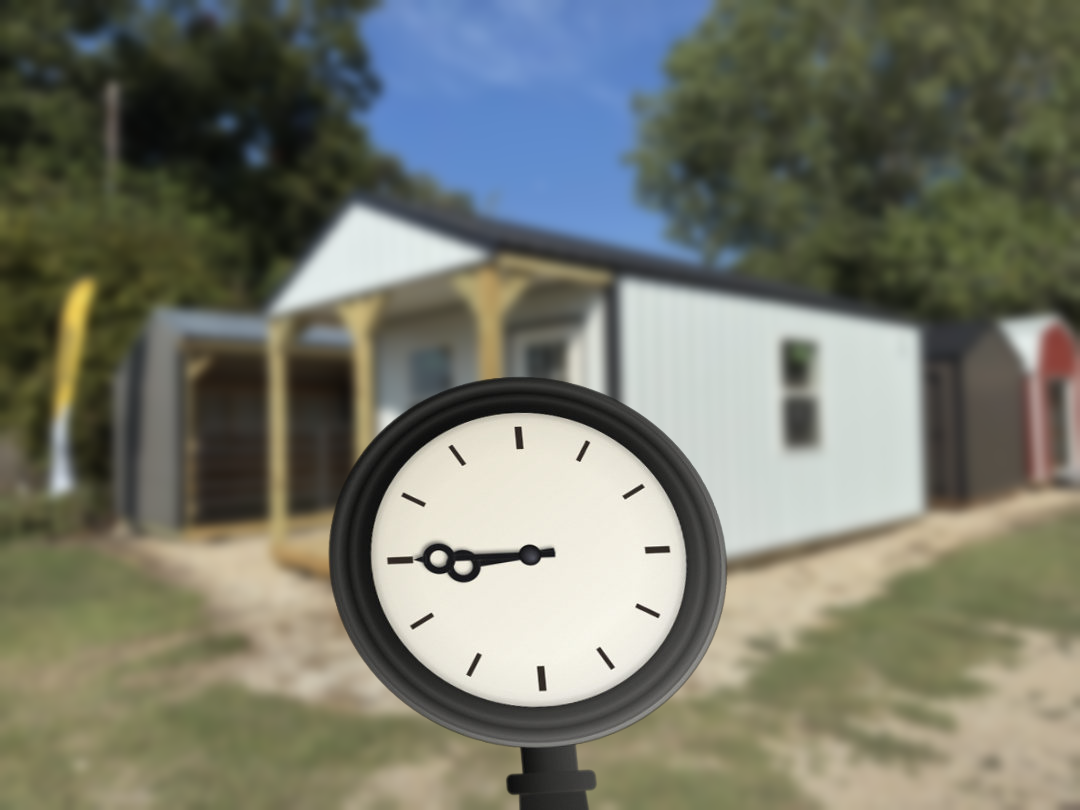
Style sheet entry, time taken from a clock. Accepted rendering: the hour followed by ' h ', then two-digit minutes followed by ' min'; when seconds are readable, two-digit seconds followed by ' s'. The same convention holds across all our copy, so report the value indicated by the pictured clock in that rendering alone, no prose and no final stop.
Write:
8 h 45 min
